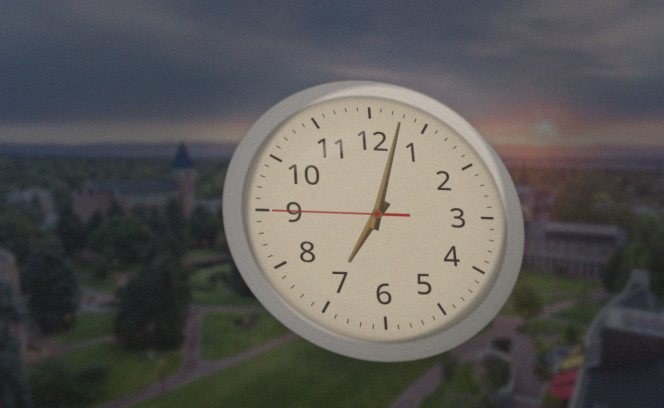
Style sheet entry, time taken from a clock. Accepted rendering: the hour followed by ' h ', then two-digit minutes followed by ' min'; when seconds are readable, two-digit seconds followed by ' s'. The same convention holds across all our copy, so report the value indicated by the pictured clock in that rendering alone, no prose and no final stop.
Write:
7 h 02 min 45 s
